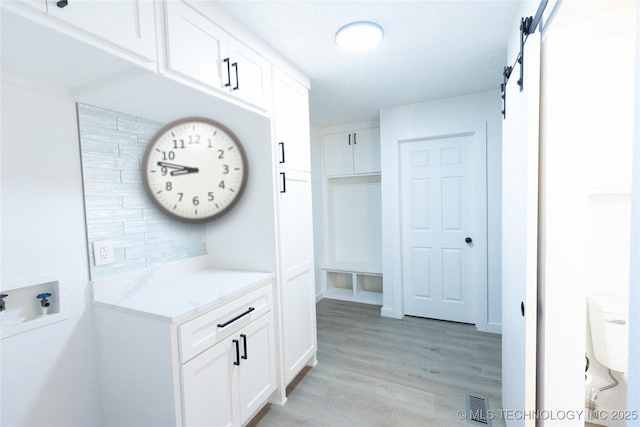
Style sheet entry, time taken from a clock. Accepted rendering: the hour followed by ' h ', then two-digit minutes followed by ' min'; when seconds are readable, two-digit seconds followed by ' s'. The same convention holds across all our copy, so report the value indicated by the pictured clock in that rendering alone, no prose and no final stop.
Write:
8 h 47 min
